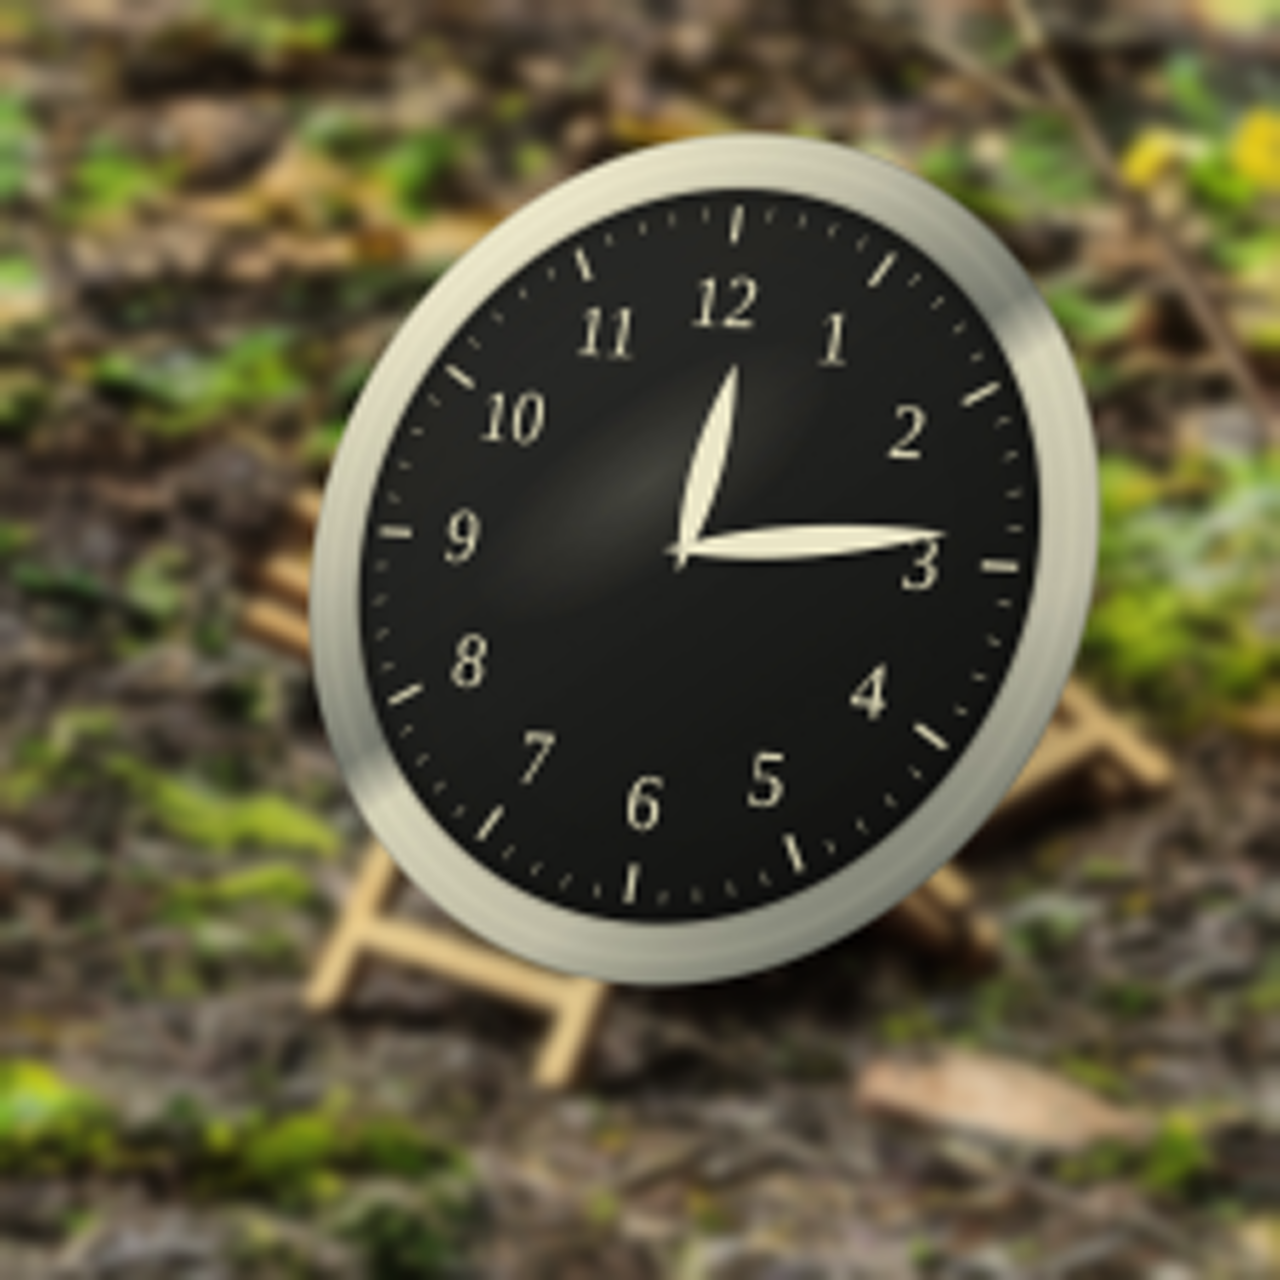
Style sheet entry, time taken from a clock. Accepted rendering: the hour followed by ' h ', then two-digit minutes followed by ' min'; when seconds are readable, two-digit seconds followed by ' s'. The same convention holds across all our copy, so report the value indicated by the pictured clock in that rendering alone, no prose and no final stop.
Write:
12 h 14 min
